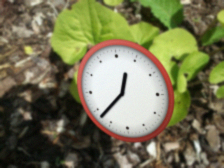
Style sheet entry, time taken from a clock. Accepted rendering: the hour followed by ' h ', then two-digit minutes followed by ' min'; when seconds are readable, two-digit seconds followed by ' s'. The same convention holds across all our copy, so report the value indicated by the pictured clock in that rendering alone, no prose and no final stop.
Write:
12 h 38 min
